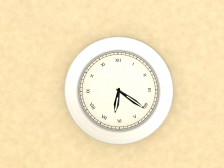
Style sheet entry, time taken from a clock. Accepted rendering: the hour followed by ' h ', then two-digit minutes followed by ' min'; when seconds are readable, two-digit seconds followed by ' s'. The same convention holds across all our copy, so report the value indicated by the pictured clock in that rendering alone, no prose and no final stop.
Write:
6 h 21 min
